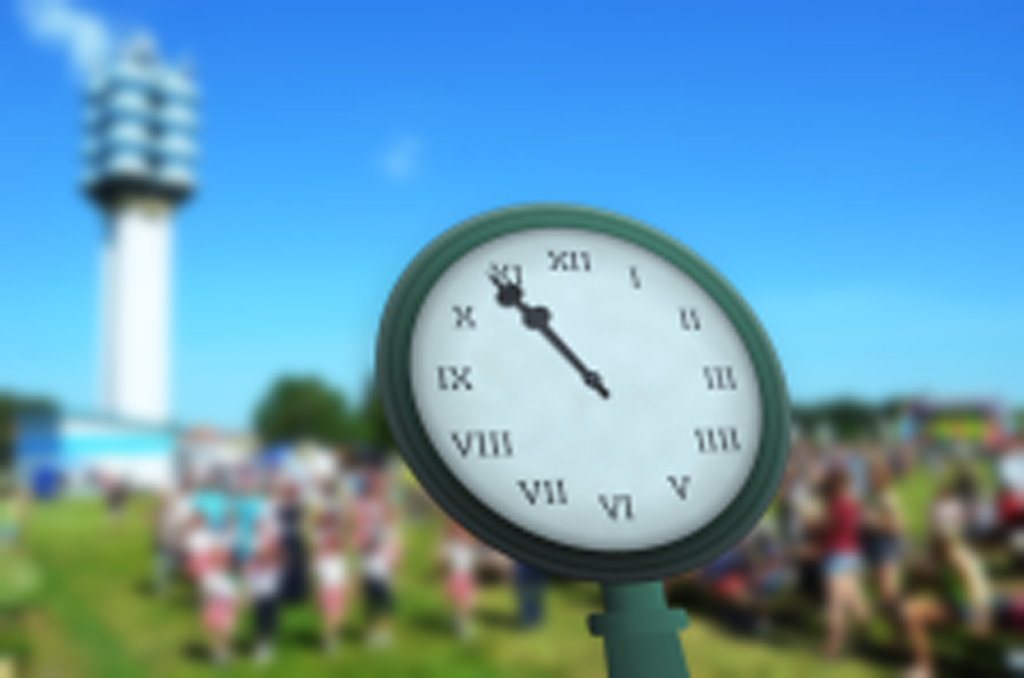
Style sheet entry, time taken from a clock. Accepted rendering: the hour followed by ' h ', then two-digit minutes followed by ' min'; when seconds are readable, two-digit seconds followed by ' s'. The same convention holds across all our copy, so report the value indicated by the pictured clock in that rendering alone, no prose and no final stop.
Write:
10 h 54 min
